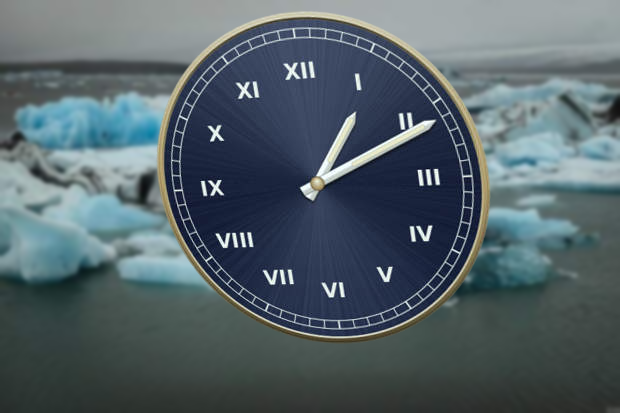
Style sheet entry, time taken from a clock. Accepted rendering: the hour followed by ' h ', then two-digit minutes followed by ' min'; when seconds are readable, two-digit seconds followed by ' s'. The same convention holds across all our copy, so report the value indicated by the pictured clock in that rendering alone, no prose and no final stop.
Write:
1 h 11 min
